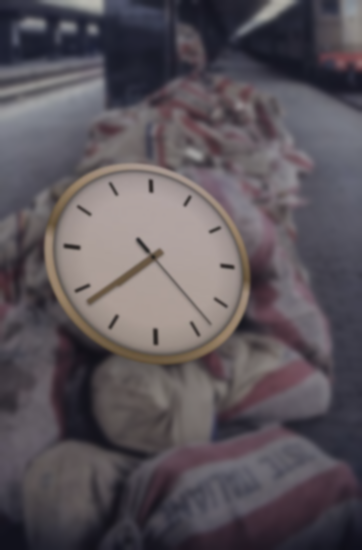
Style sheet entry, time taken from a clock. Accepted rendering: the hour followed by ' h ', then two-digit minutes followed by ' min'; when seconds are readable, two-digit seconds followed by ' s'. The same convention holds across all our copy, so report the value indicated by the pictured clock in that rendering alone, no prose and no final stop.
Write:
7 h 38 min 23 s
